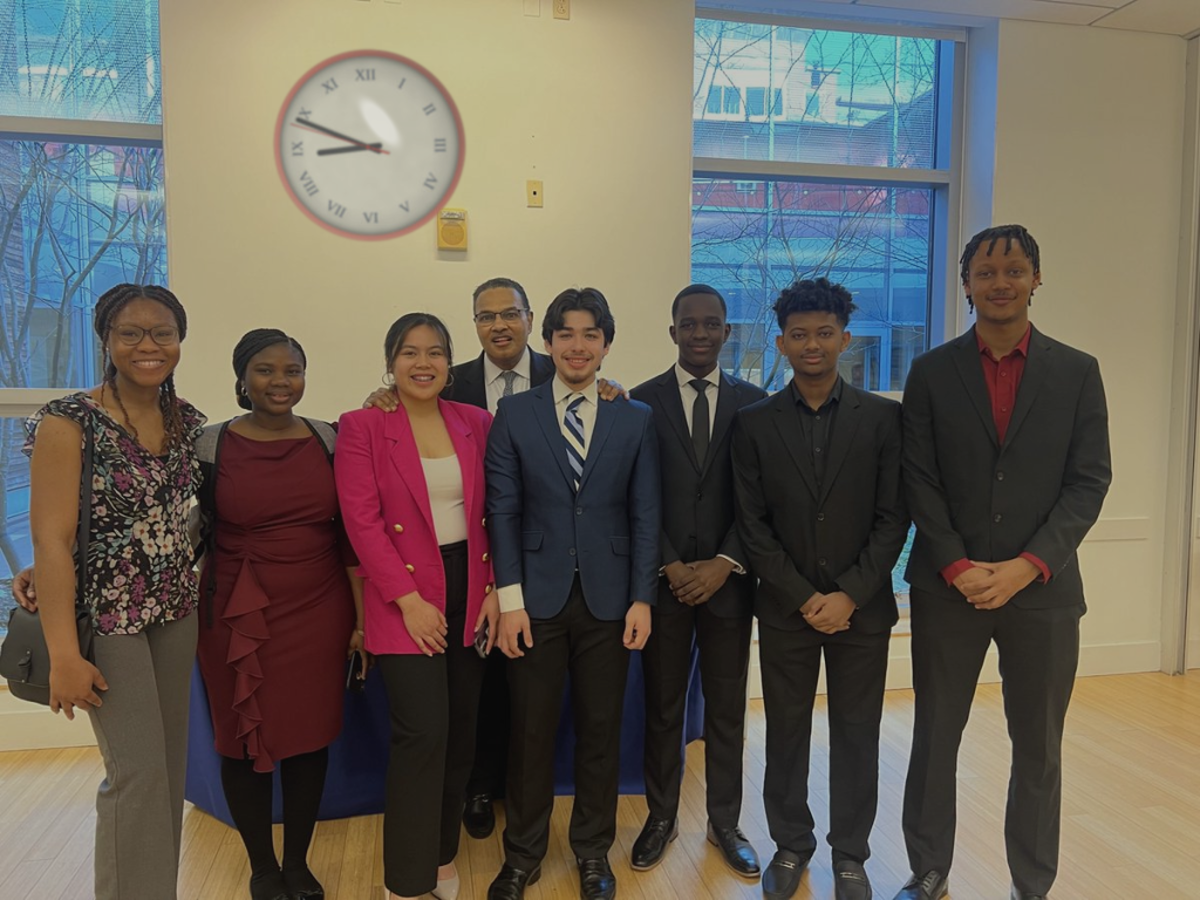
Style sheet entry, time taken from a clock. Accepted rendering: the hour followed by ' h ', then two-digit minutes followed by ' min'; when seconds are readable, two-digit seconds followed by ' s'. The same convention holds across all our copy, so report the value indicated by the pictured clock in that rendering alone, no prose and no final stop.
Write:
8 h 48 min 48 s
